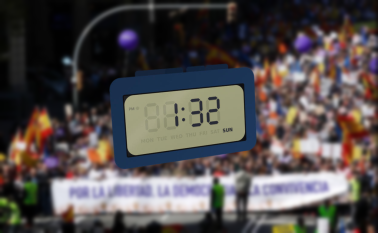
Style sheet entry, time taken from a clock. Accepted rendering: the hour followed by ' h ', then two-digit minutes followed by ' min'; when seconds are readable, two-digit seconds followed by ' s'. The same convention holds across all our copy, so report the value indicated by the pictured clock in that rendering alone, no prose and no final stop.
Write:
1 h 32 min
